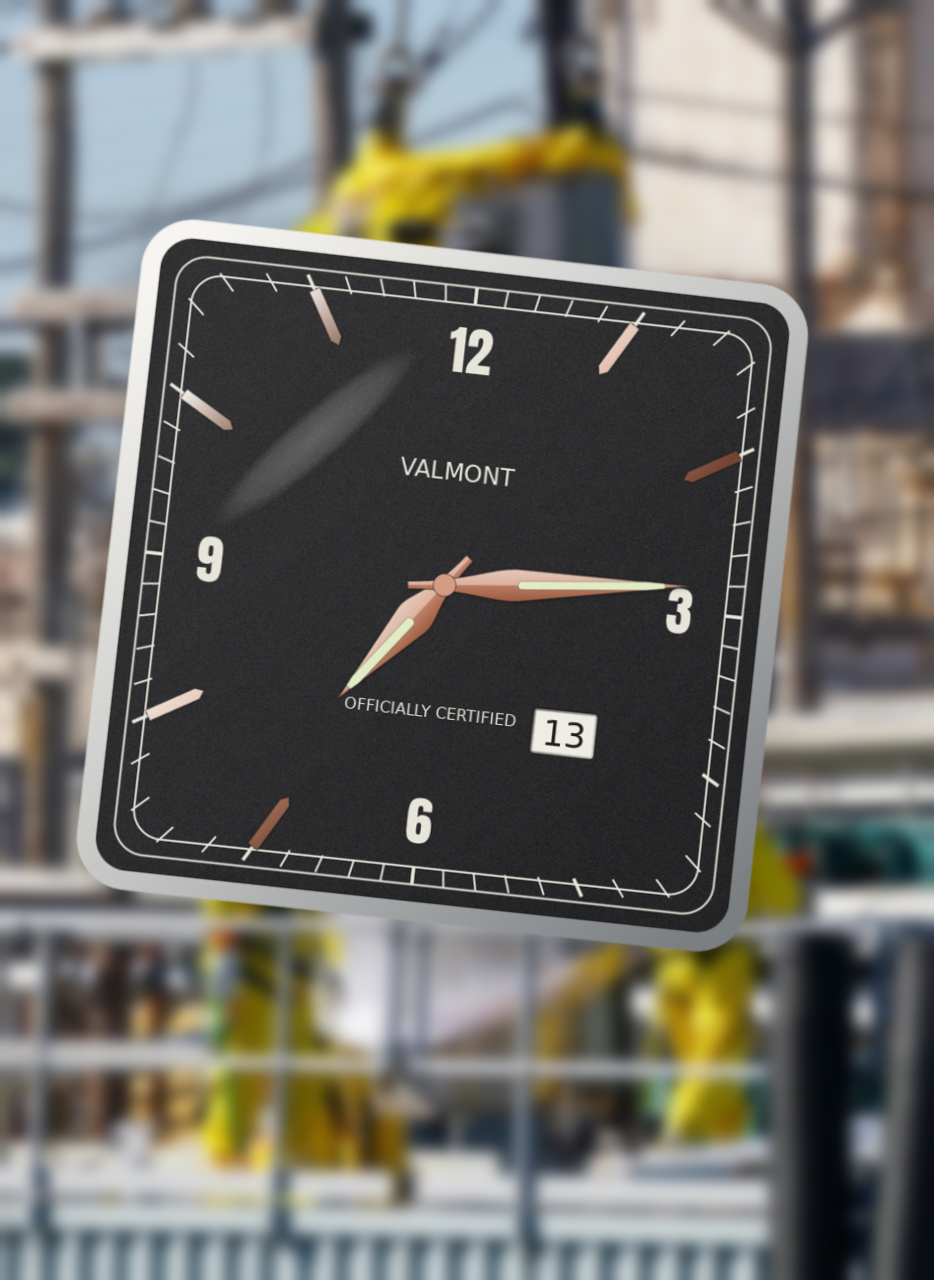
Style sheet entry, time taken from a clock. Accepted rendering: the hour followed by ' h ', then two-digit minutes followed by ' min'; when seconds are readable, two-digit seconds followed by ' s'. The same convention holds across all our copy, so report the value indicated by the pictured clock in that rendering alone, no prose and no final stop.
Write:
7 h 14 min
